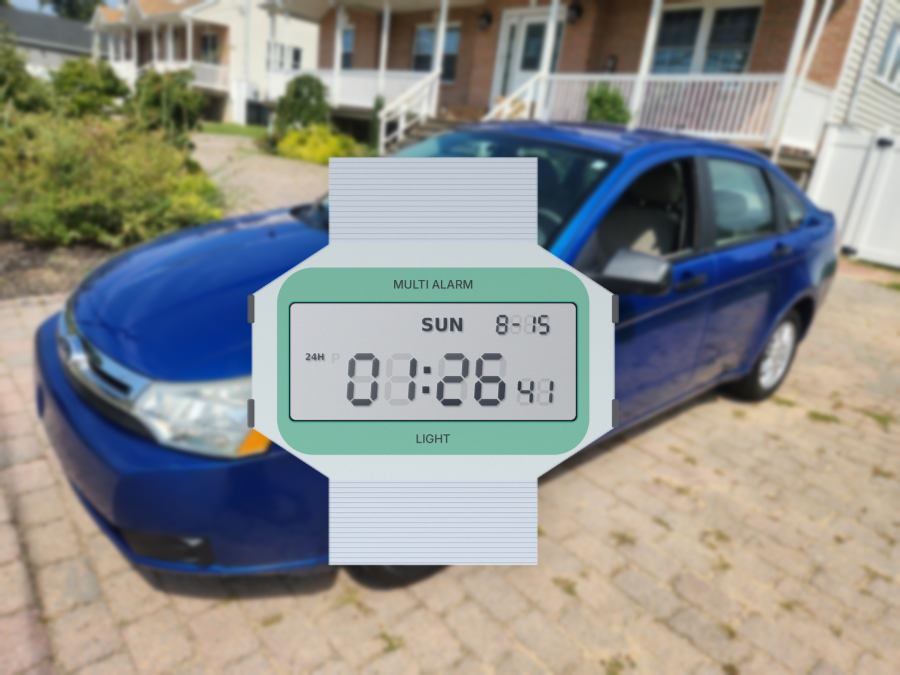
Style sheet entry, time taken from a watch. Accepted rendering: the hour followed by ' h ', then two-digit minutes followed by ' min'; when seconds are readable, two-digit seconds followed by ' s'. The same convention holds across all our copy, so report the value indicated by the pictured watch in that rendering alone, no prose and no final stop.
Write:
1 h 26 min 41 s
